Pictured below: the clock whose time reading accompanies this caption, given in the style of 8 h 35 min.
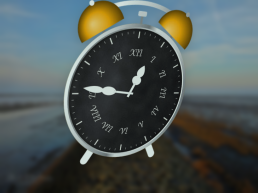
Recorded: 12 h 46 min
